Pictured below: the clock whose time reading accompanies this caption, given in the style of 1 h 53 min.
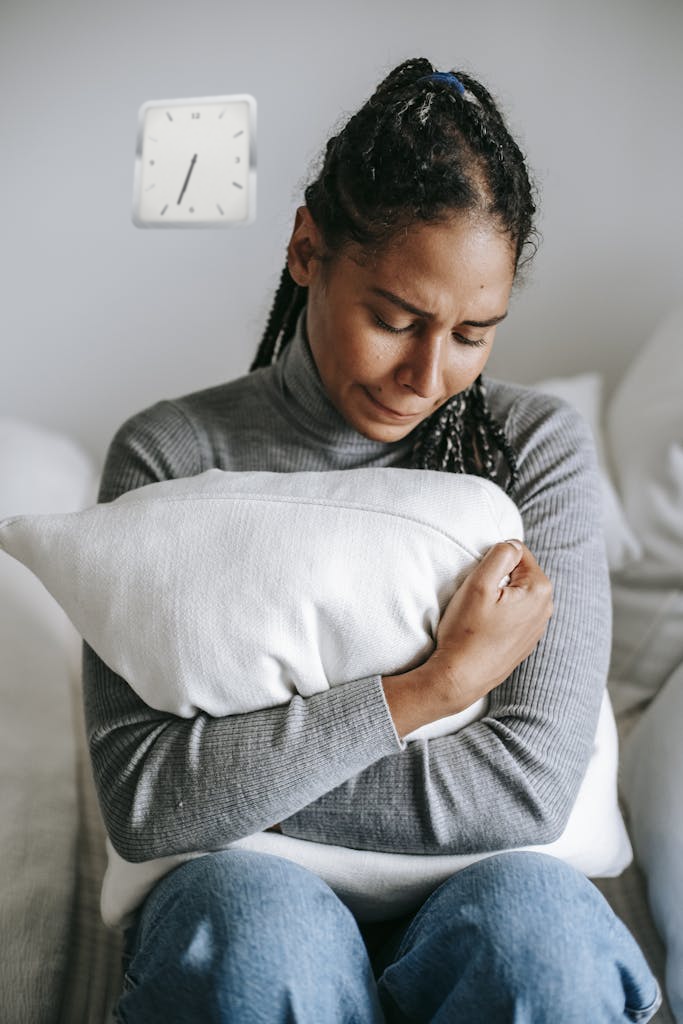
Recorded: 6 h 33 min
